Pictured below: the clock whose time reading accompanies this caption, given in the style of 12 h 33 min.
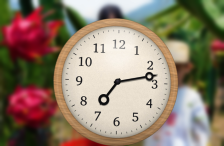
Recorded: 7 h 13 min
